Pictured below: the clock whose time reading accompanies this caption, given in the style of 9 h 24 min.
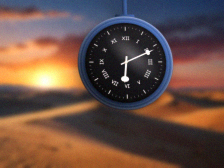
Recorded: 6 h 11 min
